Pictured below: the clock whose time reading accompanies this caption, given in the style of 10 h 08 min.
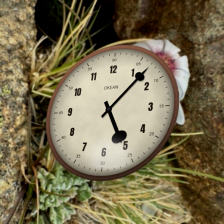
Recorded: 5 h 07 min
